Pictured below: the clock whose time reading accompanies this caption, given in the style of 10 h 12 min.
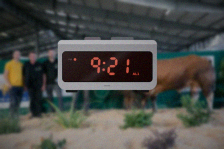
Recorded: 9 h 21 min
